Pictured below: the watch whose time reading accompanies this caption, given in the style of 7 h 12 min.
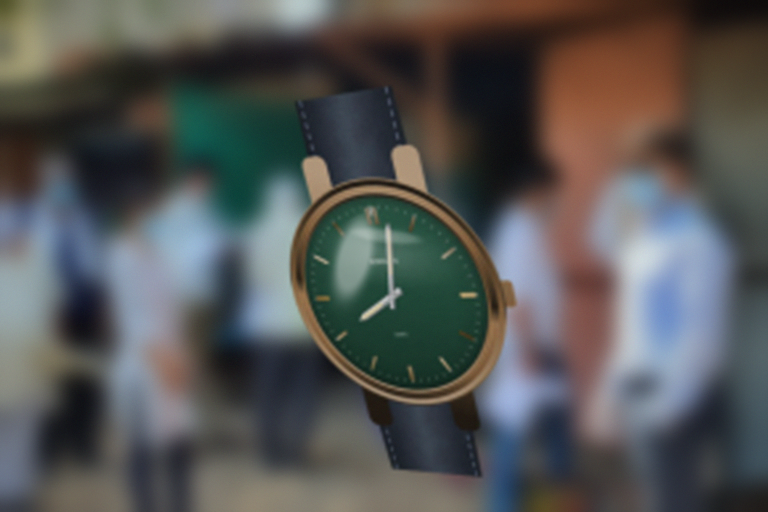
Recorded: 8 h 02 min
